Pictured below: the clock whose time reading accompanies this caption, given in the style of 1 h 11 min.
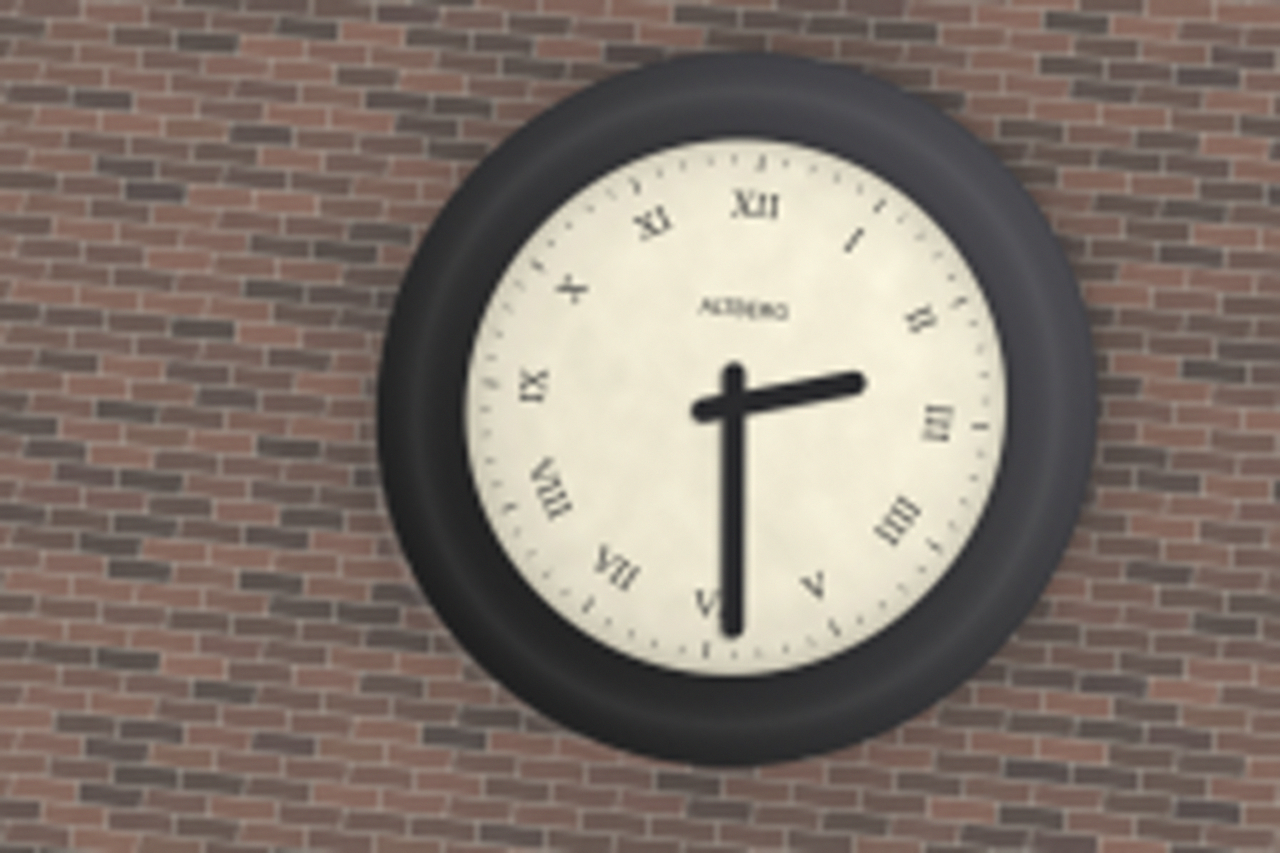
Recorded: 2 h 29 min
